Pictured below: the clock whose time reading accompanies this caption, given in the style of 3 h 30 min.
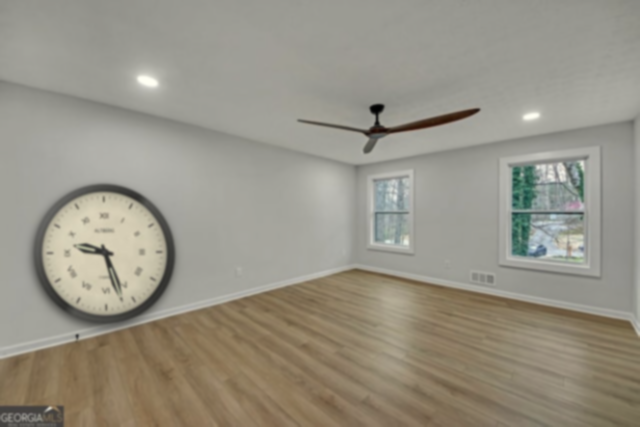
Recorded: 9 h 27 min
